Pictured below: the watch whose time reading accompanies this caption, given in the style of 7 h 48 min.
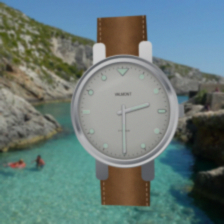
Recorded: 2 h 30 min
